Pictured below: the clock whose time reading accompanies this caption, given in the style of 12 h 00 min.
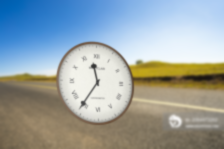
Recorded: 11 h 36 min
